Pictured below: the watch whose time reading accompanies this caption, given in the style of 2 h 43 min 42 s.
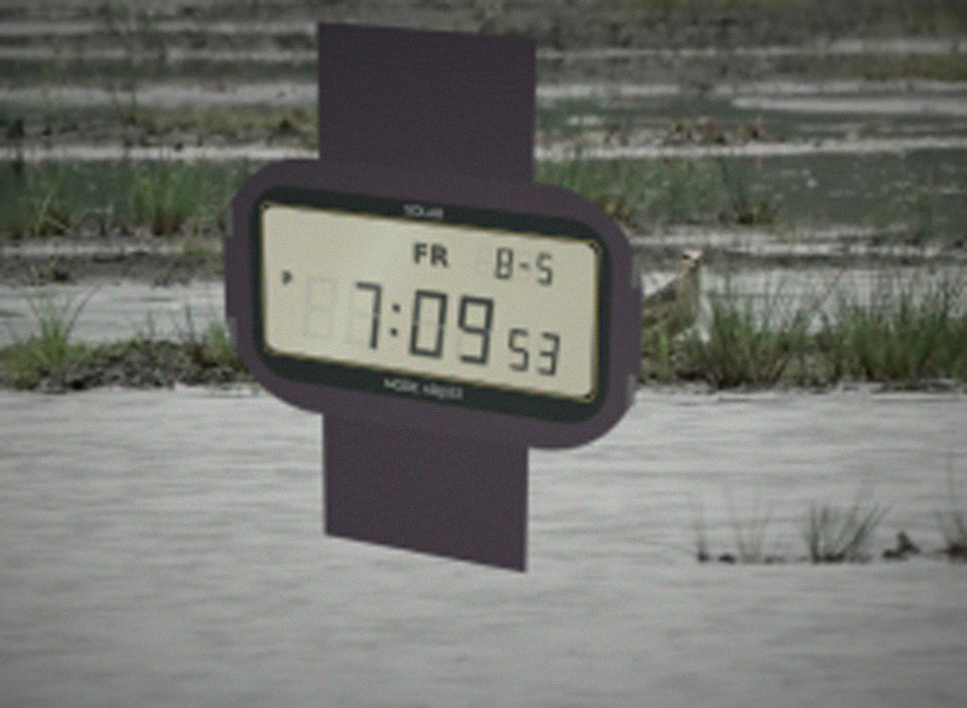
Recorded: 7 h 09 min 53 s
